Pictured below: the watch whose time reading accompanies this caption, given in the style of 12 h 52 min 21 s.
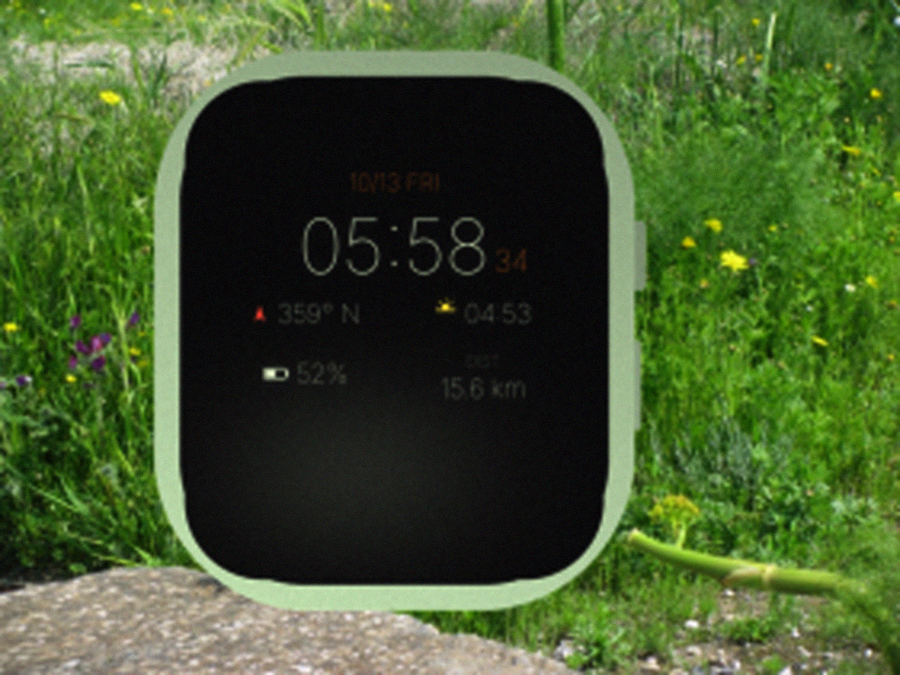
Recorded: 5 h 58 min 34 s
